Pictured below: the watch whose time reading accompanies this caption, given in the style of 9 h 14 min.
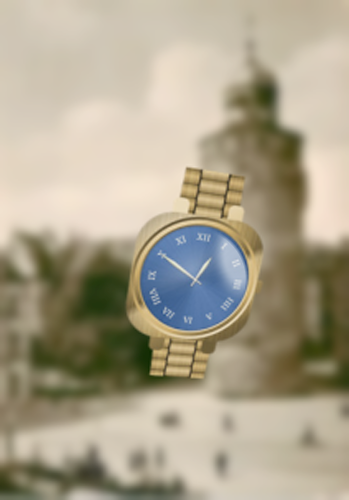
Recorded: 12 h 50 min
